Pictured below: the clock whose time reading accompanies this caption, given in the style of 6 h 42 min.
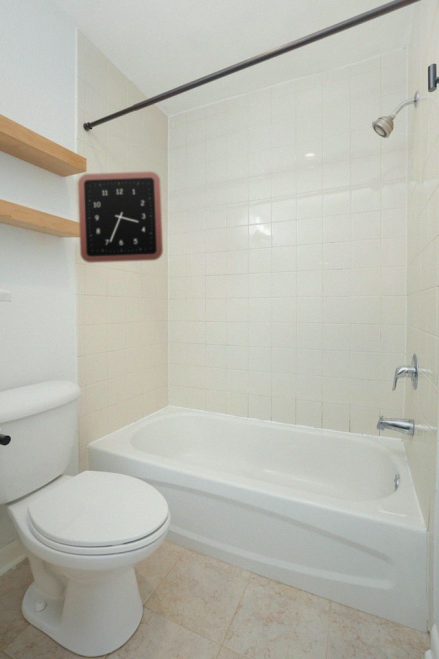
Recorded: 3 h 34 min
